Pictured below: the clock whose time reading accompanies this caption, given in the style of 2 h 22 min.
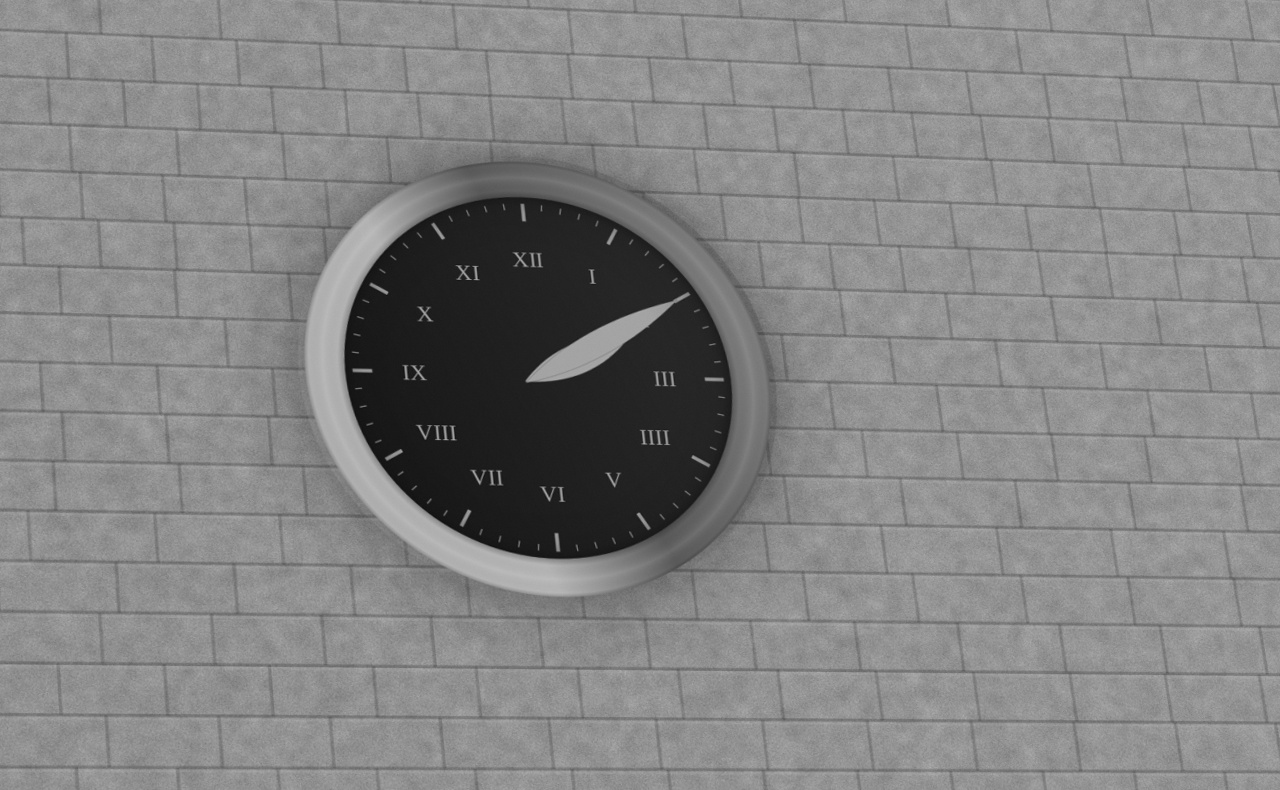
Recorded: 2 h 10 min
